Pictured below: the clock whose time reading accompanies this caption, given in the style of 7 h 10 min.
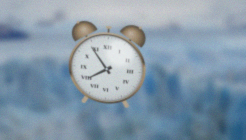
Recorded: 7 h 54 min
